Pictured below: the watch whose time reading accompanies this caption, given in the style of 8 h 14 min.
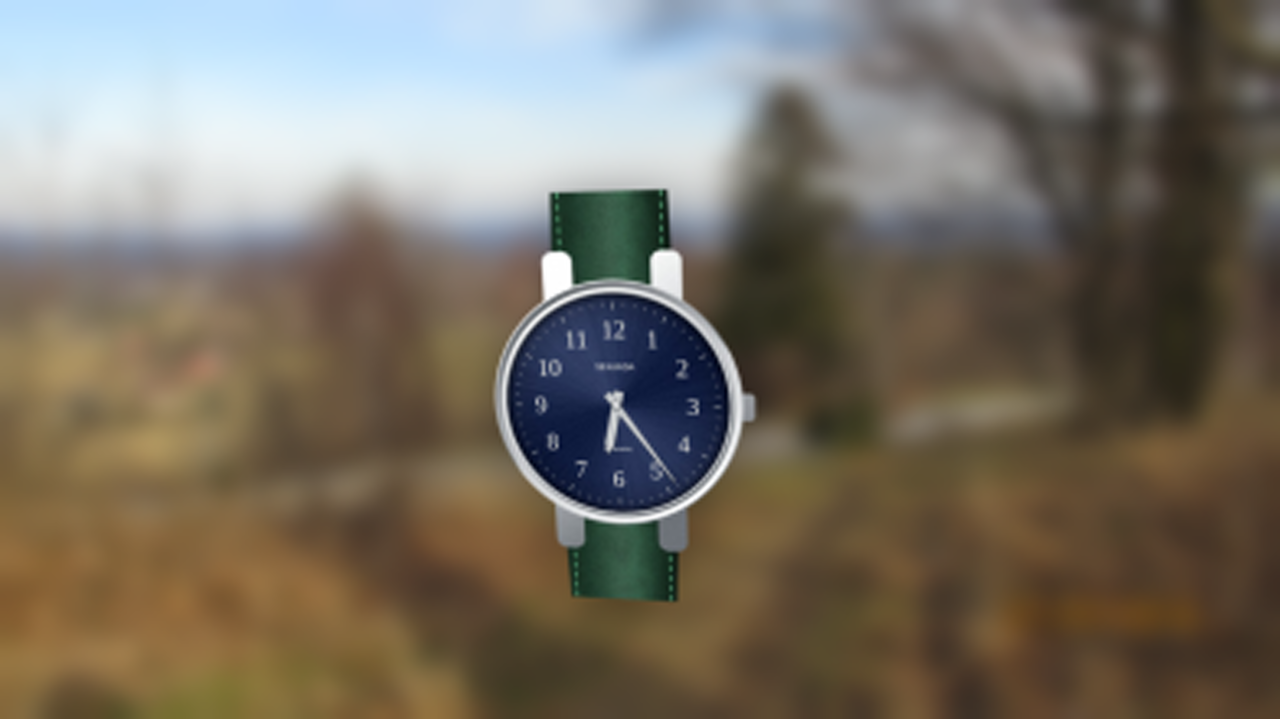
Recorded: 6 h 24 min
